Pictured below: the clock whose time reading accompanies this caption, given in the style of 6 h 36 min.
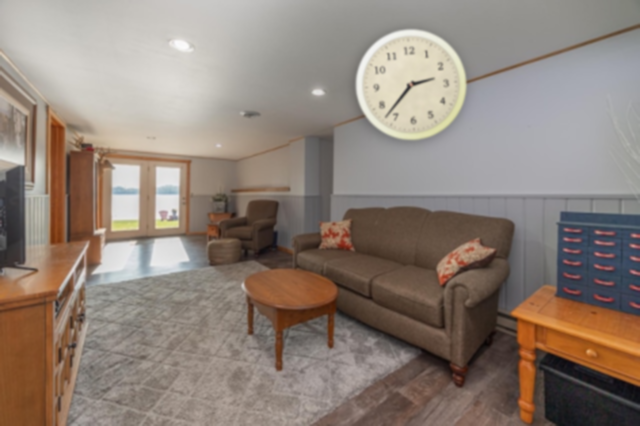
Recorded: 2 h 37 min
